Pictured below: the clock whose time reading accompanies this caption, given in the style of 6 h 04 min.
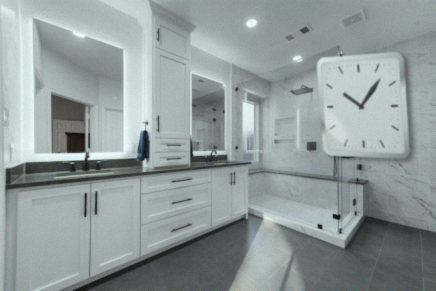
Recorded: 10 h 07 min
